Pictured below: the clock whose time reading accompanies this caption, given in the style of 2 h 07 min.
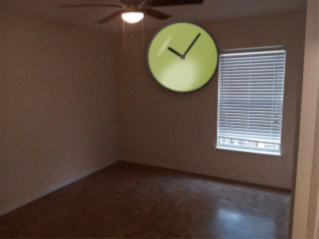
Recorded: 10 h 06 min
